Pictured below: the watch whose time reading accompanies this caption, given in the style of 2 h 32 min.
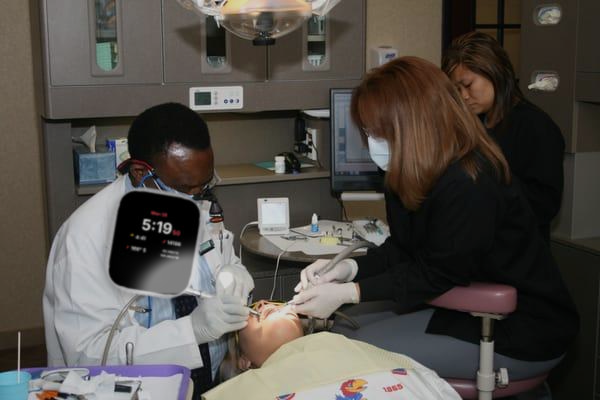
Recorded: 5 h 19 min
